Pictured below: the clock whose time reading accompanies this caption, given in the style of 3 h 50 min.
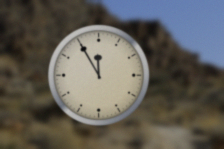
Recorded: 11 h 55 min
